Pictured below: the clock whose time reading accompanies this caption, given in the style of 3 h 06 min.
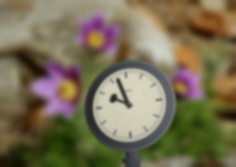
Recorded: 9 h 57 min
